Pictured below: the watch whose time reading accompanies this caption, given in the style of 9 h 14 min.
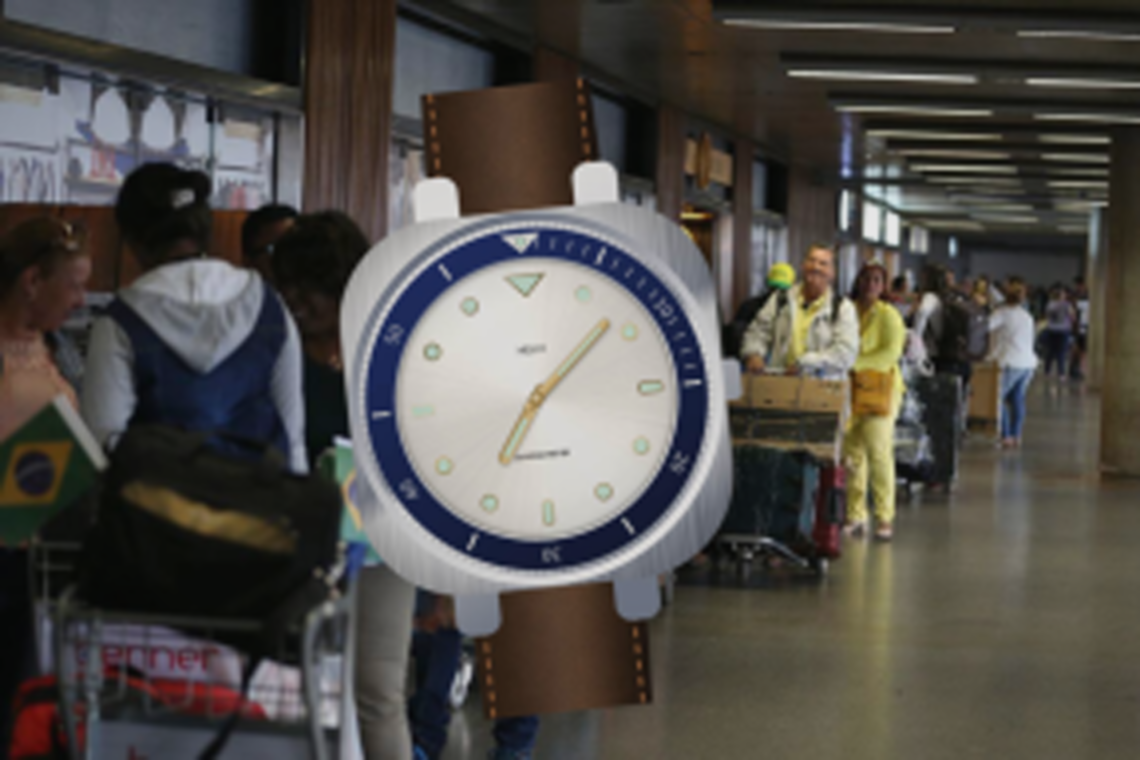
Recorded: 7 h 08 min
